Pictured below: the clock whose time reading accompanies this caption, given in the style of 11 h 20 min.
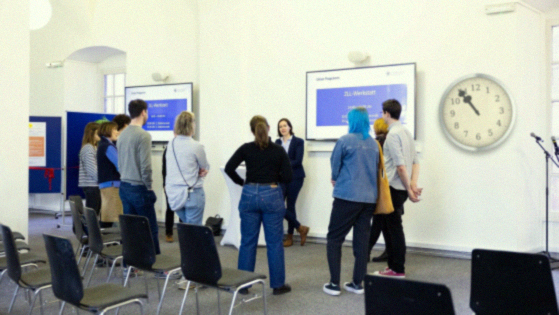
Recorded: 10 h 54 min
